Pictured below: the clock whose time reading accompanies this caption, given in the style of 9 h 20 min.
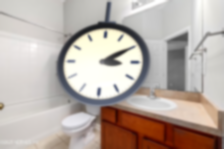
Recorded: 3 h 10 min
